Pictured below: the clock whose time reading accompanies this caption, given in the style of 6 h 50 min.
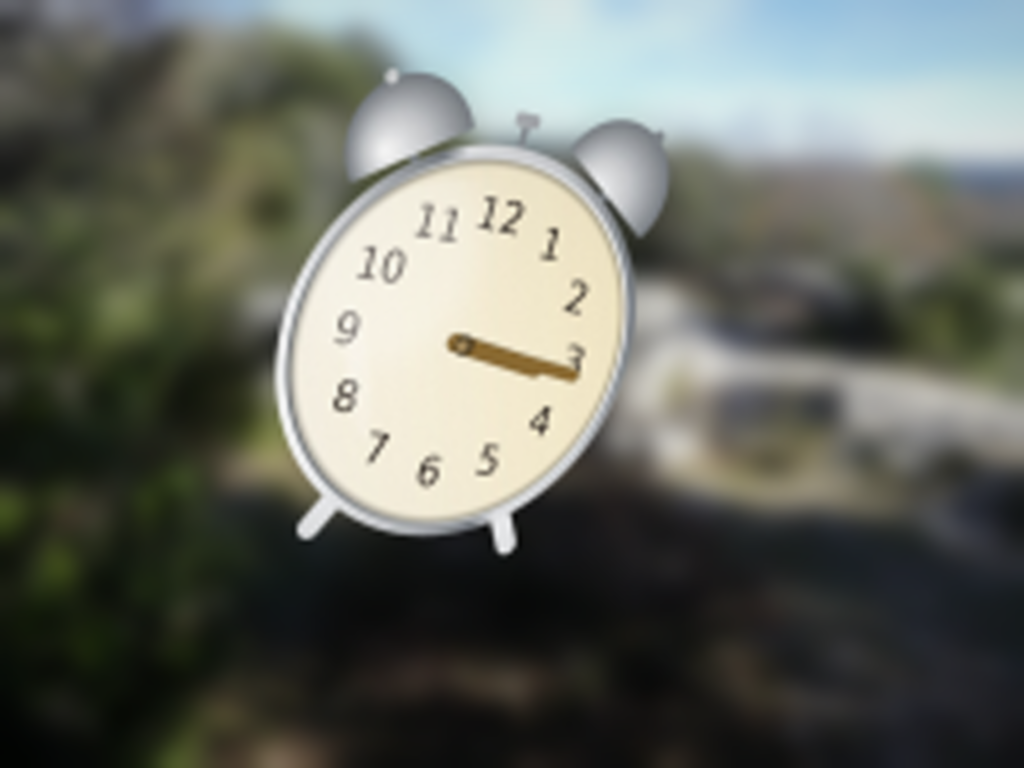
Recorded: 3 h 16 min
